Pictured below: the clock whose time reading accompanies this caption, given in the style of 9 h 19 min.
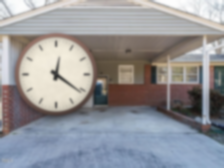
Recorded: 12 h 21 min
